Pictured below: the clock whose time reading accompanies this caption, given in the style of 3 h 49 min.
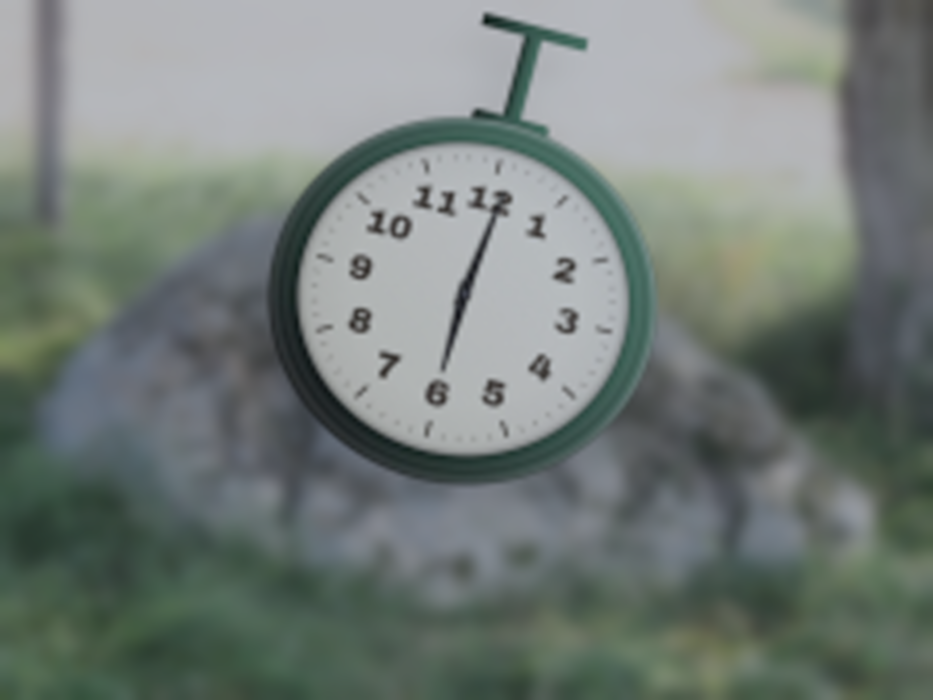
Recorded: 6 h 01 min
